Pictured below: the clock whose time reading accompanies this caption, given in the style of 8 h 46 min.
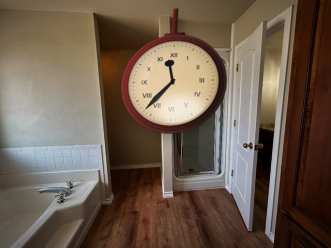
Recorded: 11 h 37 min
